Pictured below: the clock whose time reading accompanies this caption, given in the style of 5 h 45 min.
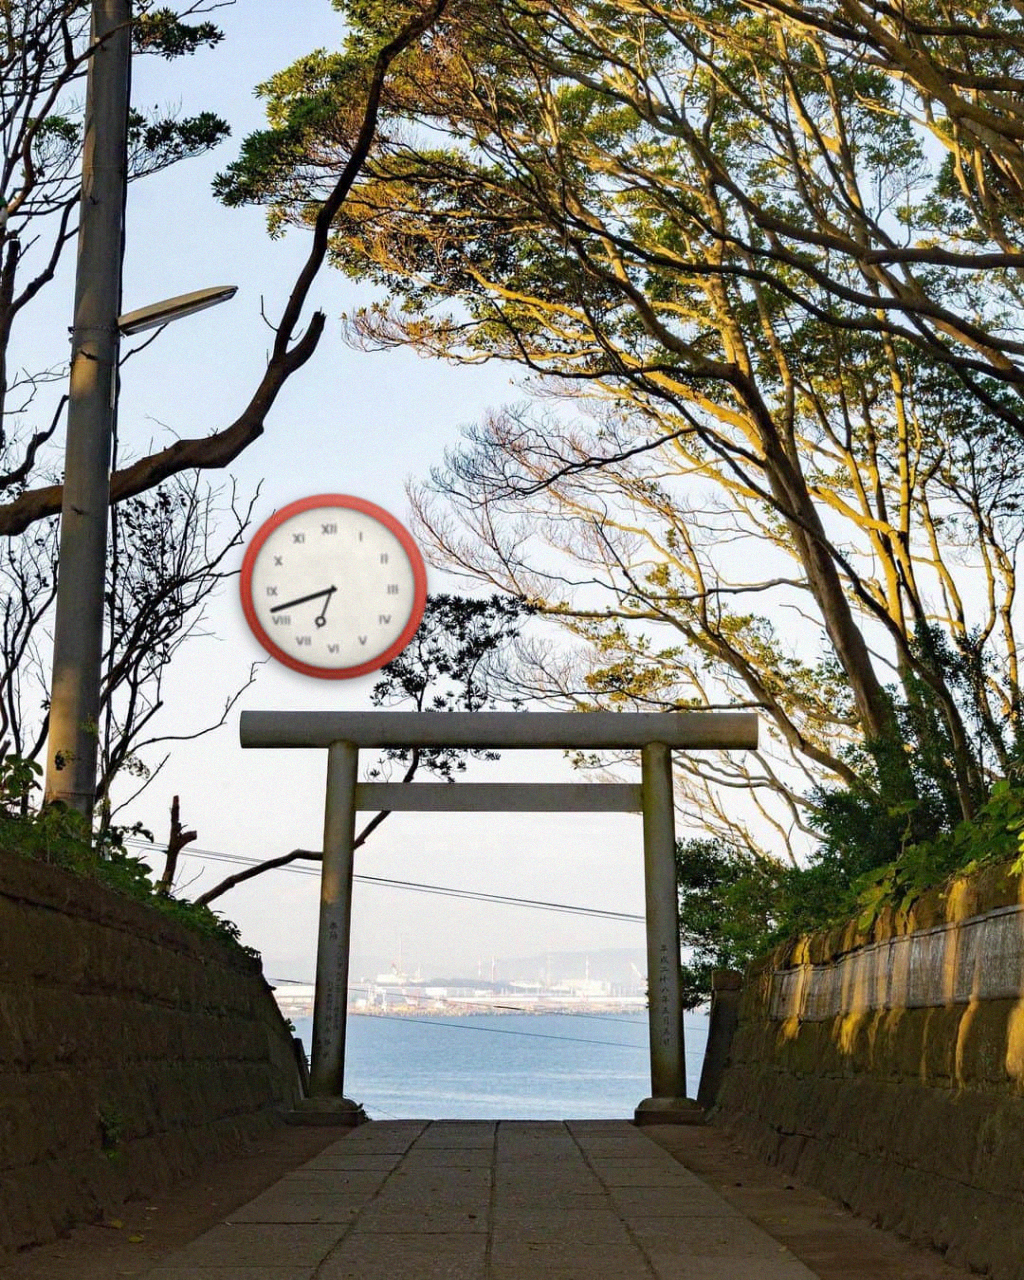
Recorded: 6 h 42 min
